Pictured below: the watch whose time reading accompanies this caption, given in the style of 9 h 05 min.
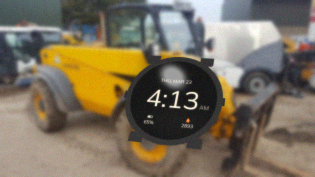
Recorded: 4 h 13 min
